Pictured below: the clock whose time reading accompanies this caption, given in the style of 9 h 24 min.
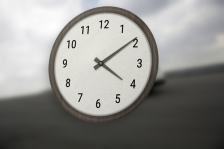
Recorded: 4 h 09 min
